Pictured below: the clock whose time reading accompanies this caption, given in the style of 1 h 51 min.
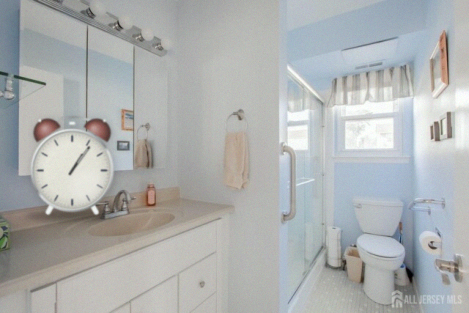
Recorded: 1 h 06 min
